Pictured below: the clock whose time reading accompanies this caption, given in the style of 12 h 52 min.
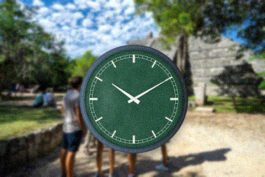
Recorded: 10 h 10 min
